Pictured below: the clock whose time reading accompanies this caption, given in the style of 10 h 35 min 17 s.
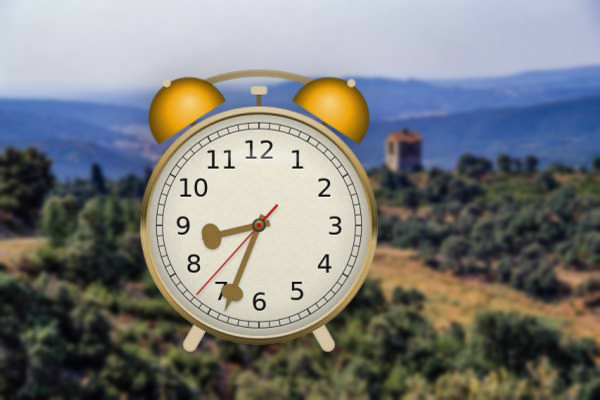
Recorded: 8 h 33 min 37 s
